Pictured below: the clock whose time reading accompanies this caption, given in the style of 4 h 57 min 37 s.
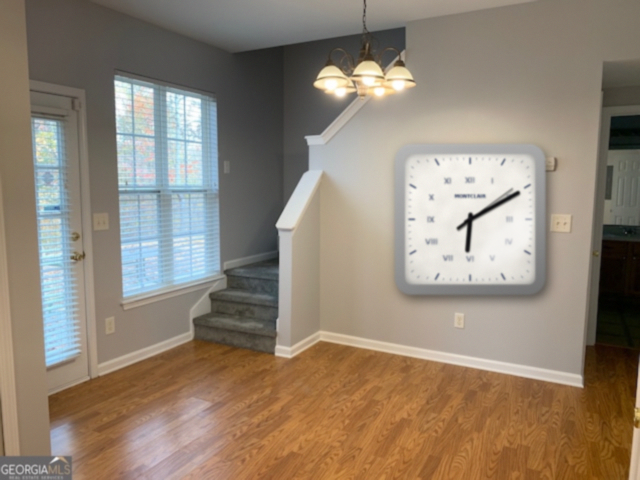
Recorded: 6 h 10 min 09 s
